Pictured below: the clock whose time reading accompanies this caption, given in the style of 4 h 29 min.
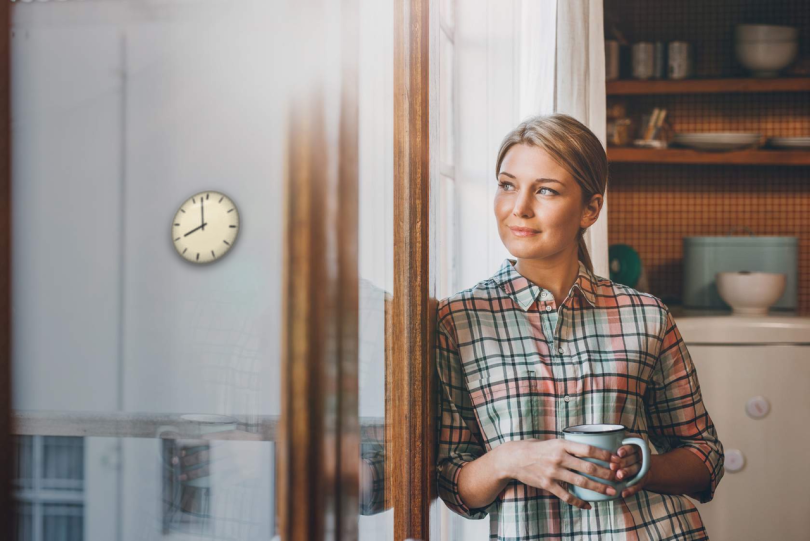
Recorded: 7 h 58 min
